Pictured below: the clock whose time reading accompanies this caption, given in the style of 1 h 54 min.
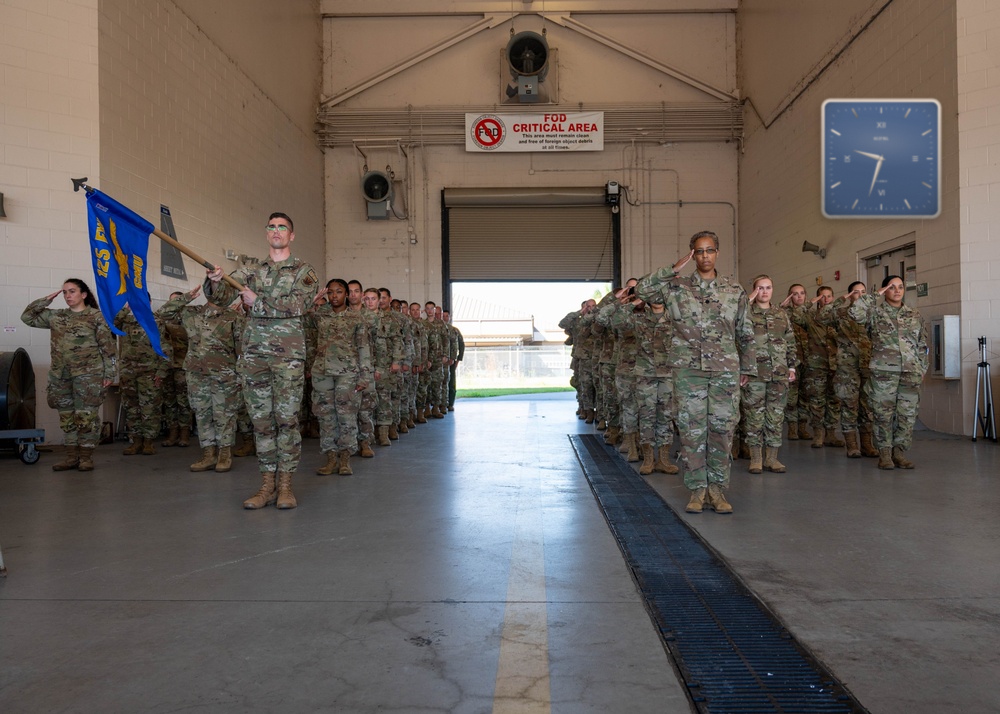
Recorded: 9 h 33 min
